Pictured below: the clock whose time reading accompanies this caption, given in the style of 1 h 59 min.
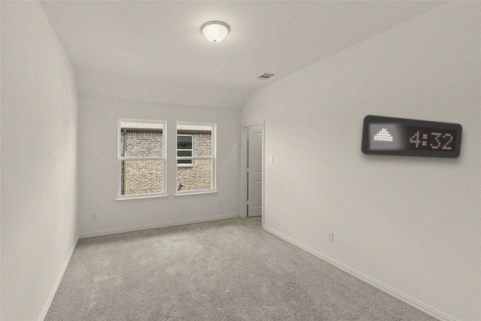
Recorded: 4 h 32 min
